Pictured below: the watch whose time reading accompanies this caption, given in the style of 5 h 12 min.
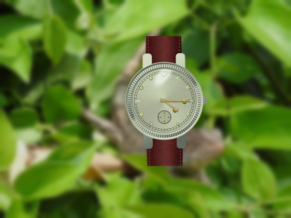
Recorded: 4 h 15 min
